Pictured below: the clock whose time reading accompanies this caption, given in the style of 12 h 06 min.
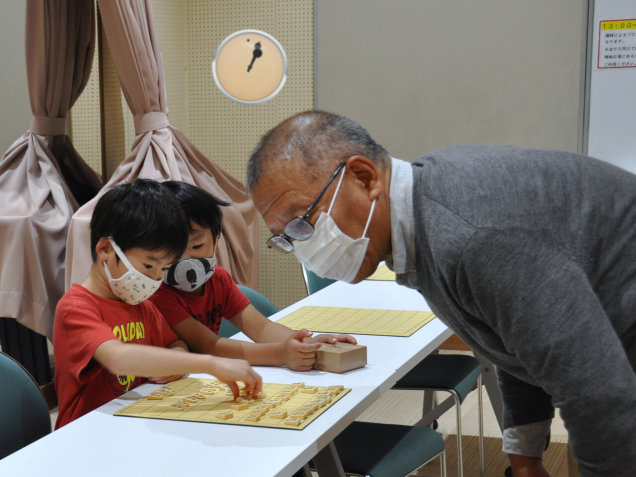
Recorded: 1 h 04 min
